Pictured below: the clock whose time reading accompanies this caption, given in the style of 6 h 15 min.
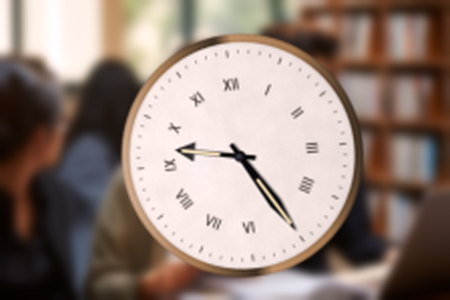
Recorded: 9 h 25 min
